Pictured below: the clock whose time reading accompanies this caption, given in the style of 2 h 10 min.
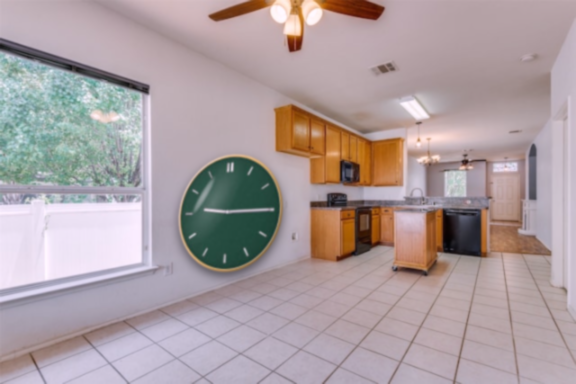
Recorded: 9 h 15 min
